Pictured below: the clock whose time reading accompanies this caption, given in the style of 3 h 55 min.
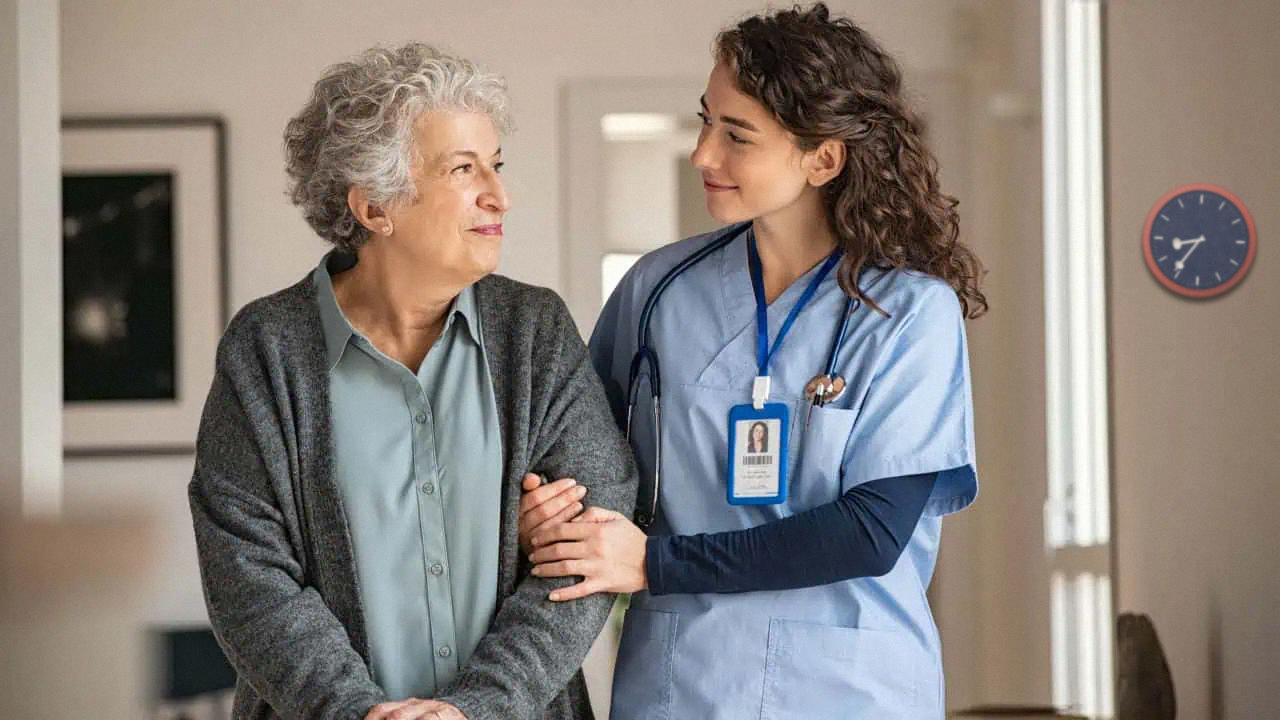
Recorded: 8 h 36 min
